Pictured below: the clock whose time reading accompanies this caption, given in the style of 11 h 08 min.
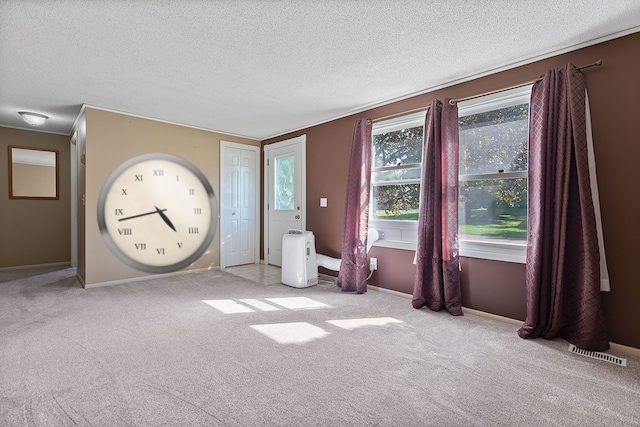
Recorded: 4 h 43 min
